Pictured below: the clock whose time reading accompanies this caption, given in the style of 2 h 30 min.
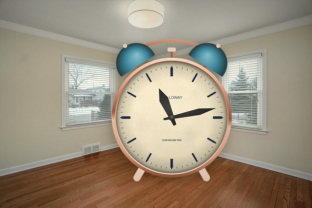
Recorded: 11 h 13 min
